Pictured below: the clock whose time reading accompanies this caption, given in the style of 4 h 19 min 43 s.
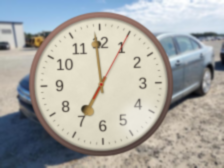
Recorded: 6 h 59 min 05 s
